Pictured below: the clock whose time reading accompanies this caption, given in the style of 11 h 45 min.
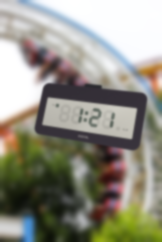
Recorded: 1 h 21 min
